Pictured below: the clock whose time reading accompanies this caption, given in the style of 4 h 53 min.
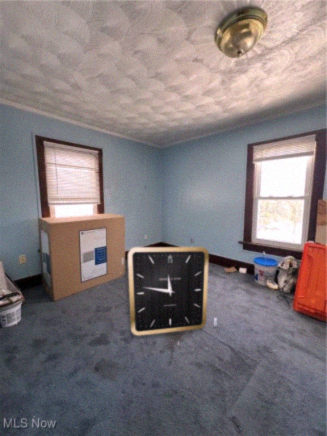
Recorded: 11 h 47 min
